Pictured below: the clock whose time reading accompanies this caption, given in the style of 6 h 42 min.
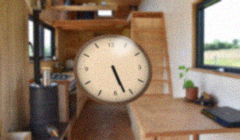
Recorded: 5 h 27 min
